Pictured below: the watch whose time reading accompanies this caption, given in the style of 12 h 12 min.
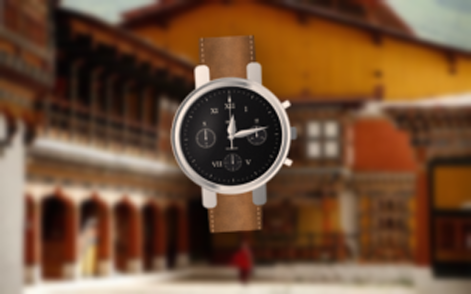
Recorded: 12 h 13 min
